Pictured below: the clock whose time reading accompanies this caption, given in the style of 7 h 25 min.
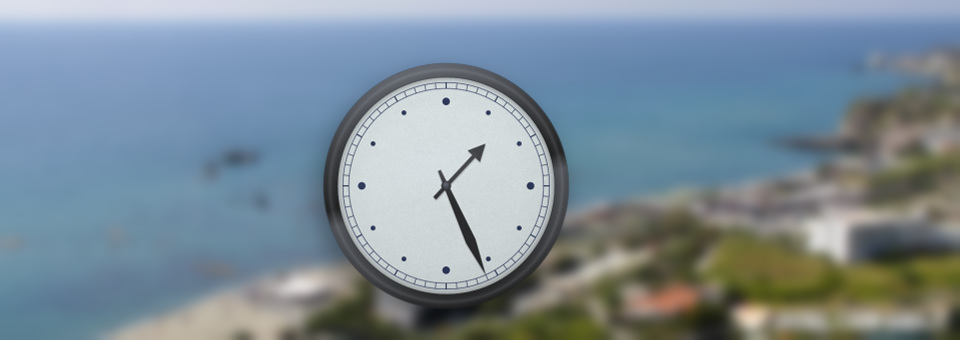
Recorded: 1 h 26 min
